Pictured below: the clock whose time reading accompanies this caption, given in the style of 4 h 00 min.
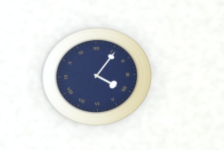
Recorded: 4 h 06 min
